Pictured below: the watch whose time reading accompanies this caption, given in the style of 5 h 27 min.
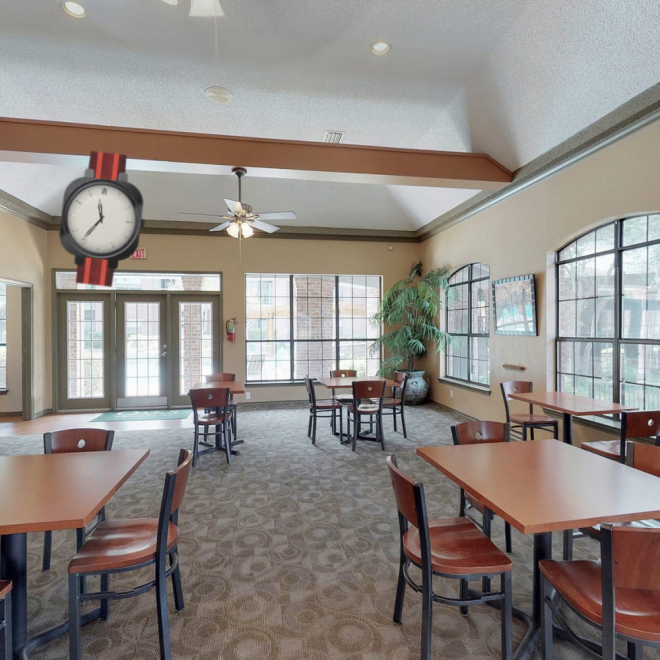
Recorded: 11 h 36 min
